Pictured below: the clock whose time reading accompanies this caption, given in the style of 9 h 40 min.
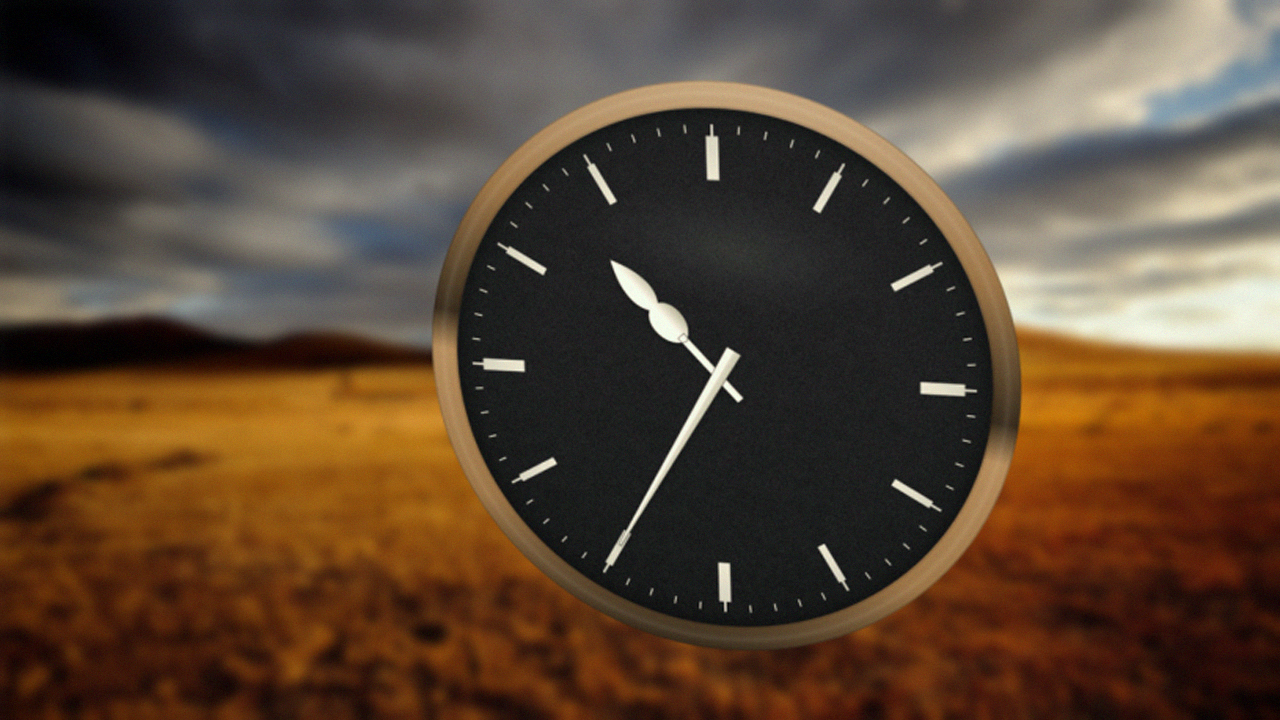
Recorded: 10 h 35 min
